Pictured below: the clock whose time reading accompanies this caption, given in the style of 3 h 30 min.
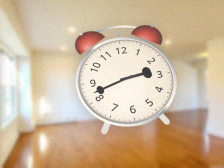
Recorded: 2 h 42 min
